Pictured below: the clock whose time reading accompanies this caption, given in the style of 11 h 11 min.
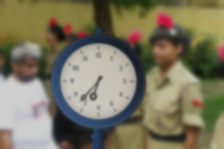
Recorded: 6 h 37 min
